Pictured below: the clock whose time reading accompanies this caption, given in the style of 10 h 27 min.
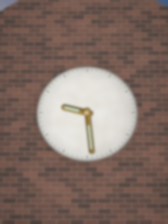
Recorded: 9 h 29 min
